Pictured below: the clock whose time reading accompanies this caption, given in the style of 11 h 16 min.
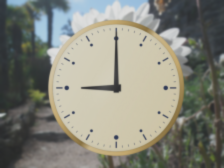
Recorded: 9 h 00 min
